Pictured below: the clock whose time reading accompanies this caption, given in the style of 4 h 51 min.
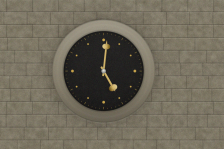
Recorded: 5 h 01 min
